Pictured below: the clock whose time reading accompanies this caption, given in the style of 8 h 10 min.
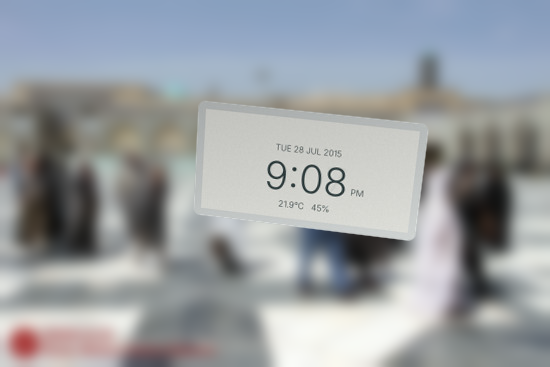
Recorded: 9 h 08 min
